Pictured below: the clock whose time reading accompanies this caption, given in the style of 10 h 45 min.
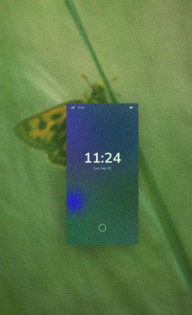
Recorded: 11 h 24 min
